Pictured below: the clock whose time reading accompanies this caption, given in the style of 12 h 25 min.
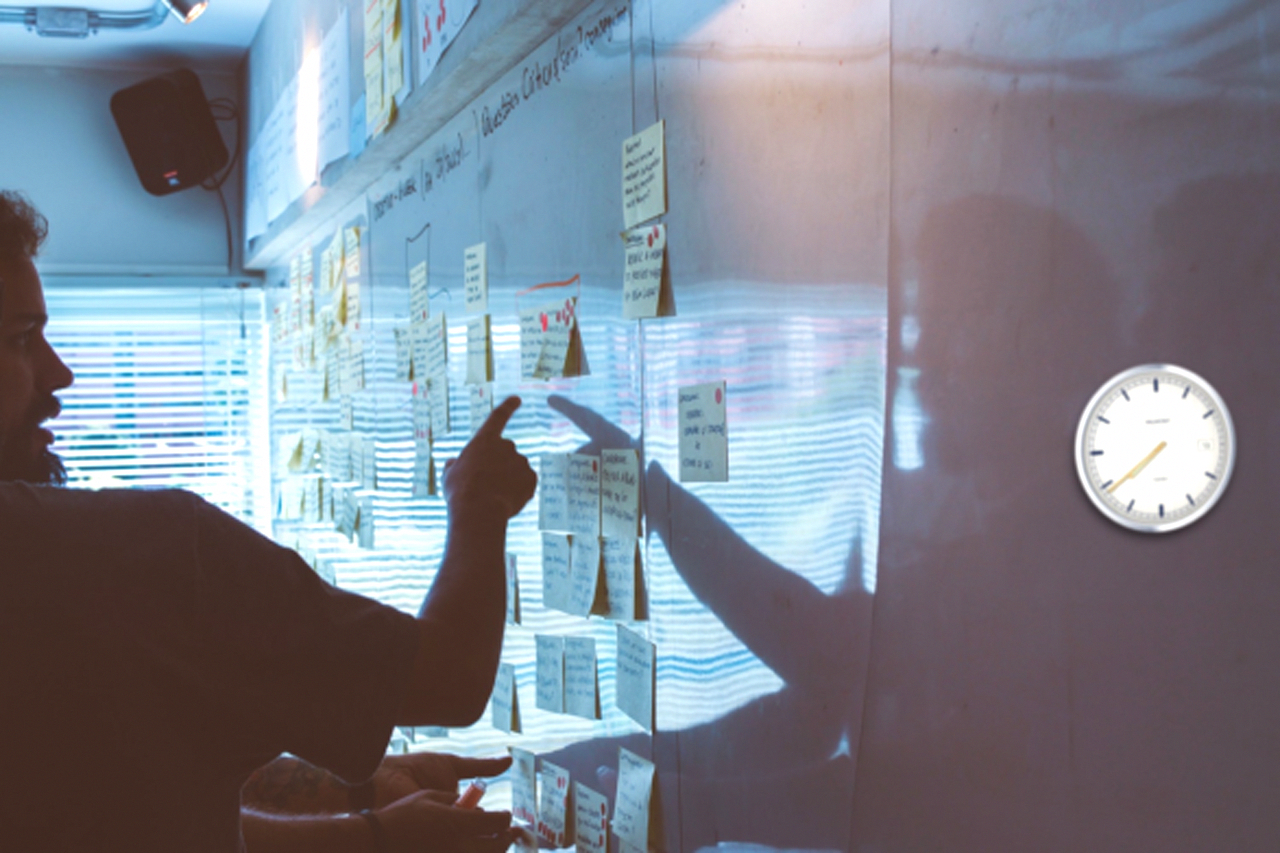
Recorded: 7 h 39 min
